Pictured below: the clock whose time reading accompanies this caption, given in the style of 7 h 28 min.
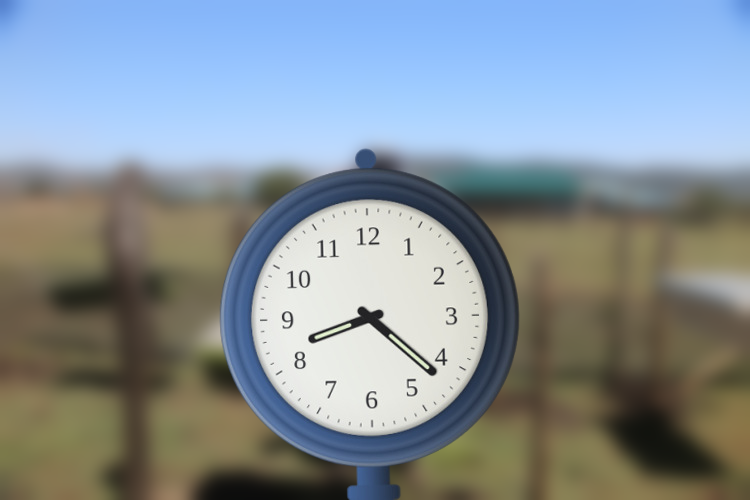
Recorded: 8 h 22 min
